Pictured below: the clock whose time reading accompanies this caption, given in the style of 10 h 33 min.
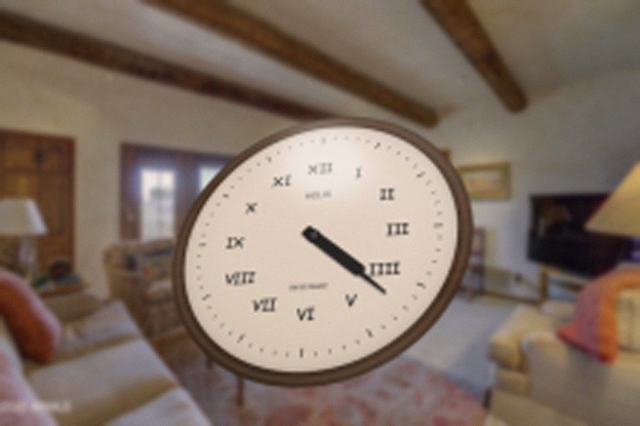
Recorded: 4 h 22 min
